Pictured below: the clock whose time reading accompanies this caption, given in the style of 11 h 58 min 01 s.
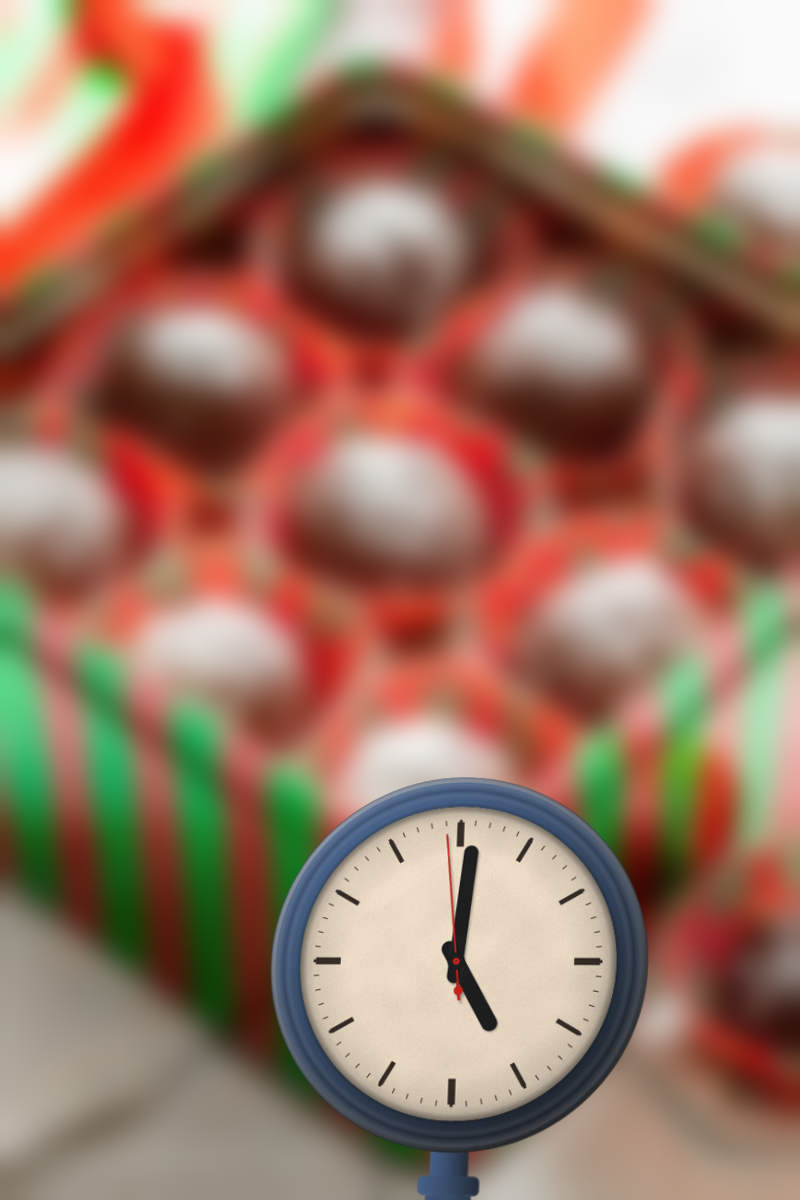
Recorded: 5 h 00 min 59 s
